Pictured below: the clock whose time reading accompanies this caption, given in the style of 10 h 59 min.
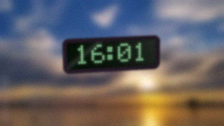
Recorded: 16 h 01 min
